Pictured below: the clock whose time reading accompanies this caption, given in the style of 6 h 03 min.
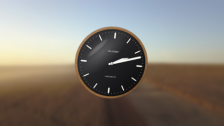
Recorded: 2 h 12 min
